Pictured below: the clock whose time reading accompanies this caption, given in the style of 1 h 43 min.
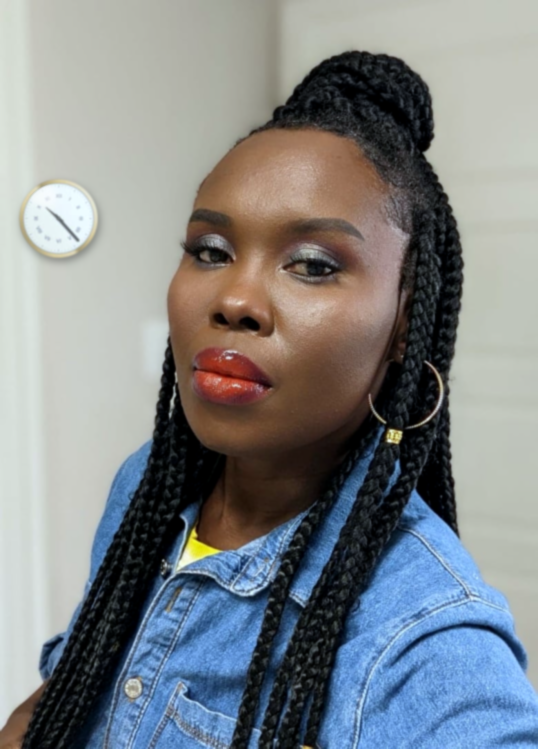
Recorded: 10 h 23 min
